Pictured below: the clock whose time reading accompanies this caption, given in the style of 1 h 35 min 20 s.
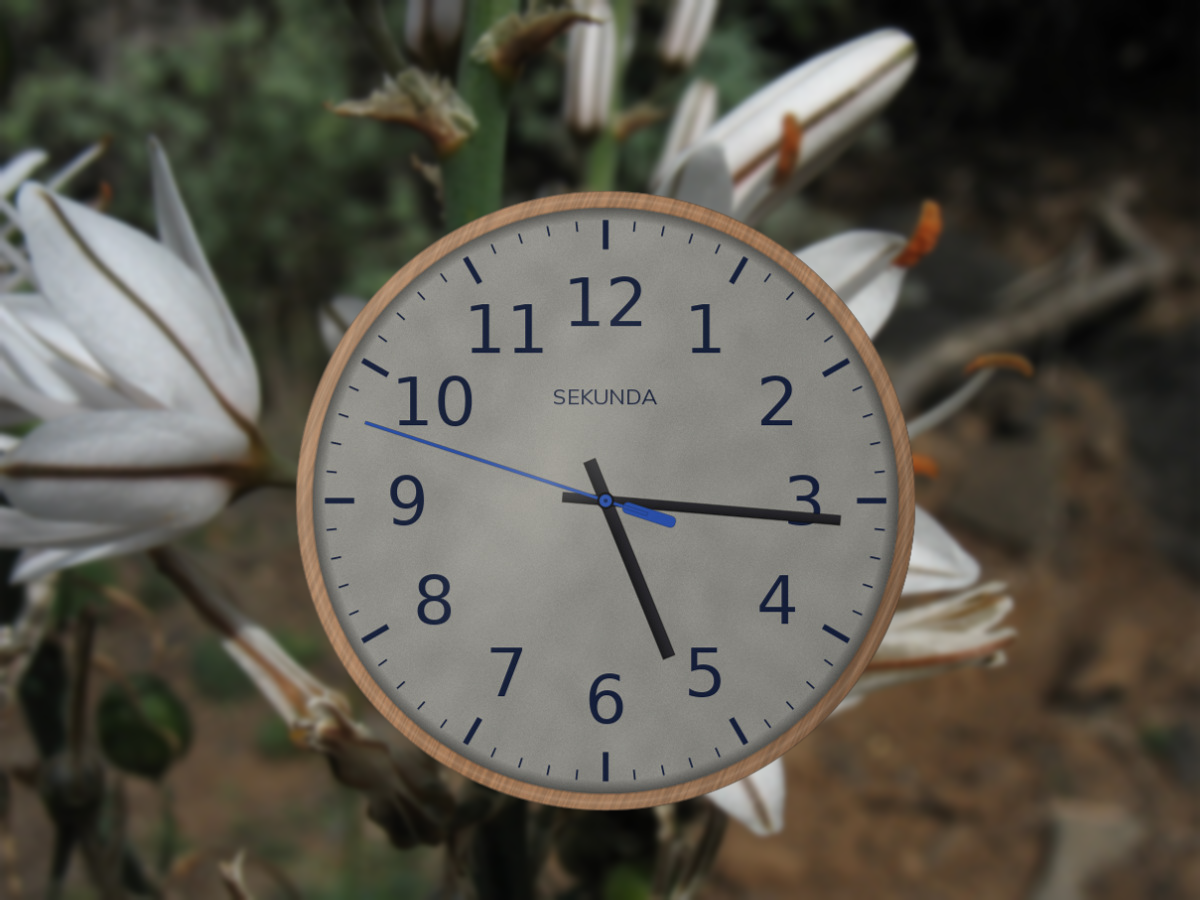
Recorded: 5 h 15 min 48 s
